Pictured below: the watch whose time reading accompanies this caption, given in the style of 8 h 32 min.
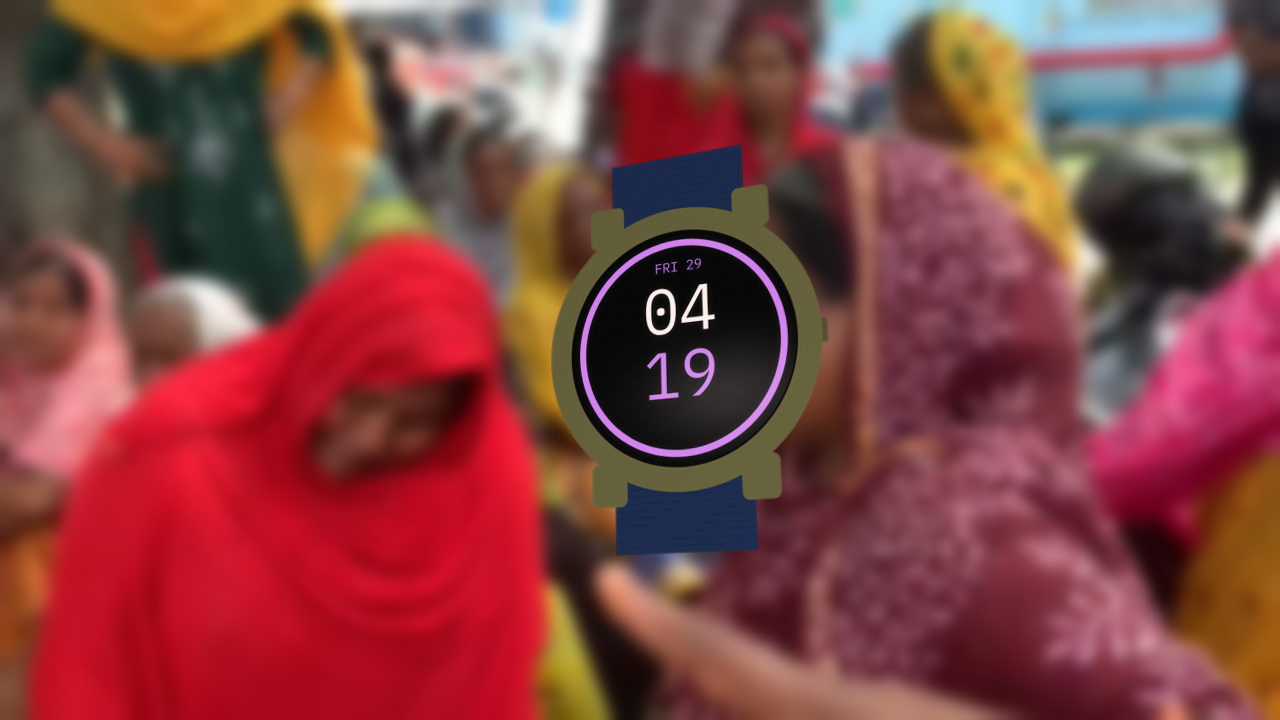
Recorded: 4 h 19 min
